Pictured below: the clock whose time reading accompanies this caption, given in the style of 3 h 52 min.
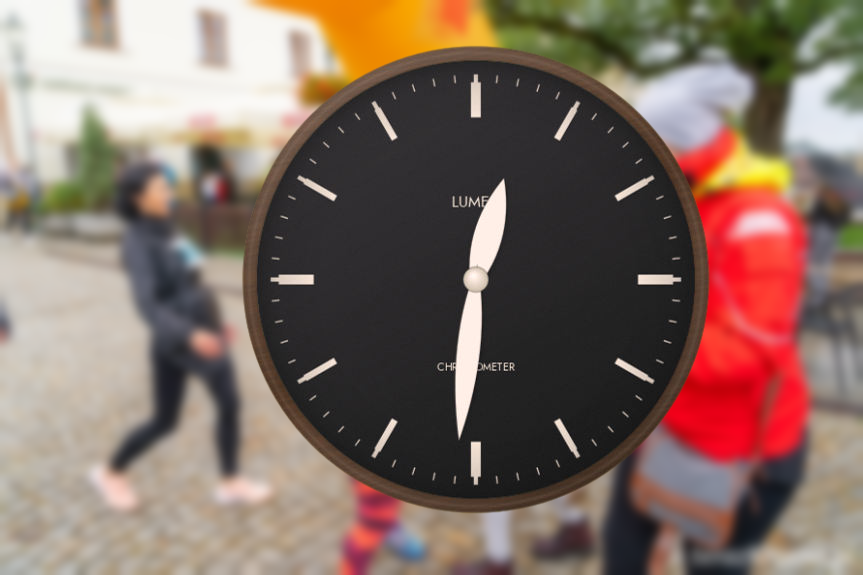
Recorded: 12 h 31 min
